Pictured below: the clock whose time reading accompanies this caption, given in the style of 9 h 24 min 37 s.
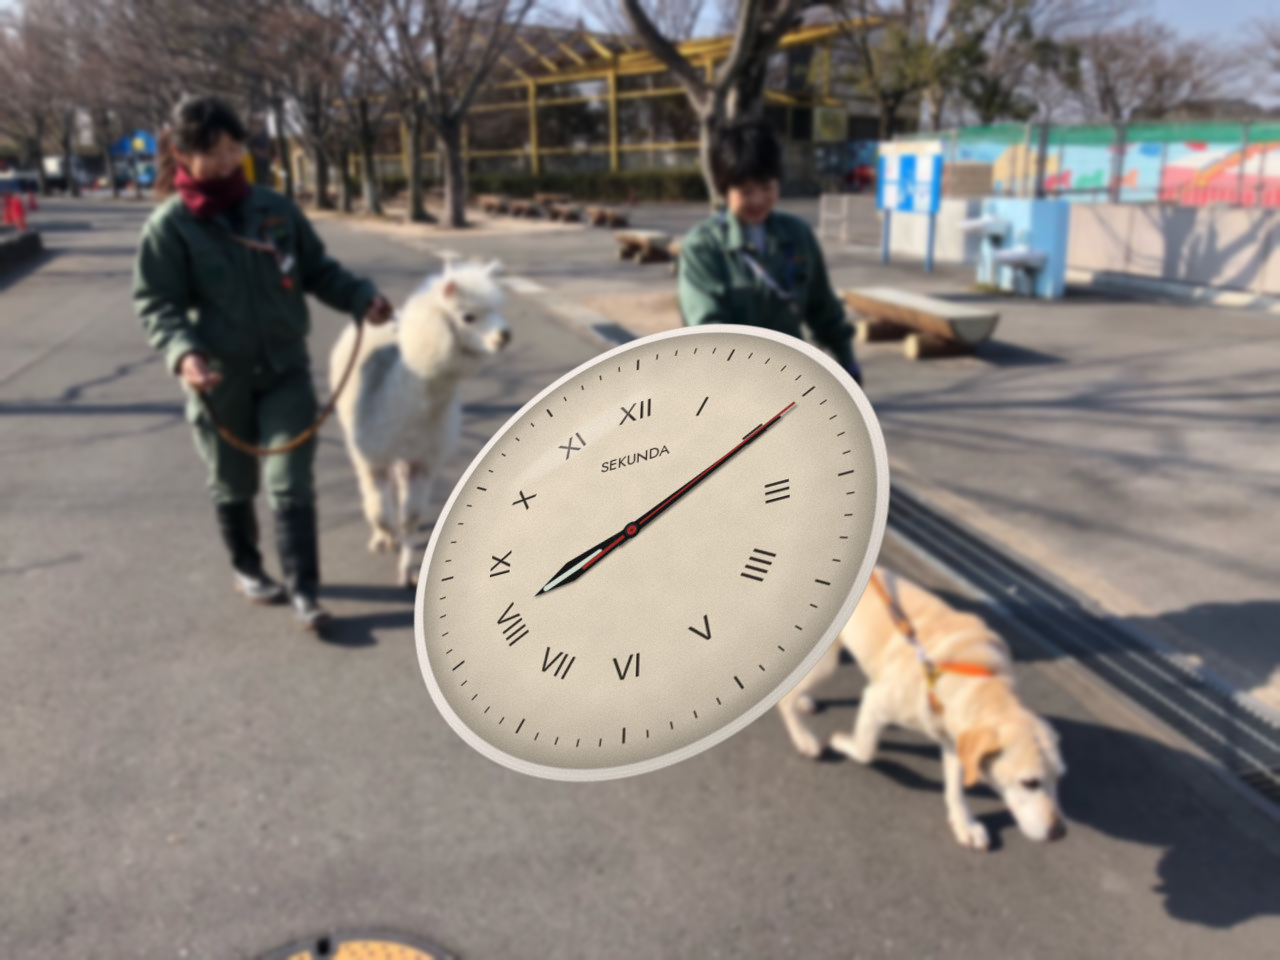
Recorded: 8 h 10 min 10 s
